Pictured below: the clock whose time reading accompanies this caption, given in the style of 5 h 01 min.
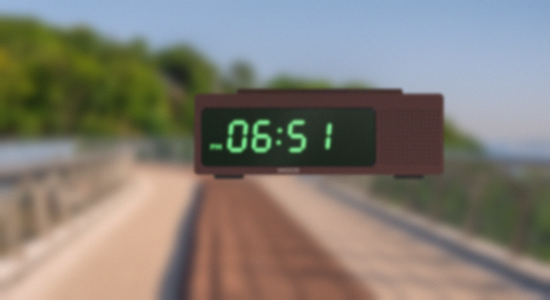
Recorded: 6 h 51 min
